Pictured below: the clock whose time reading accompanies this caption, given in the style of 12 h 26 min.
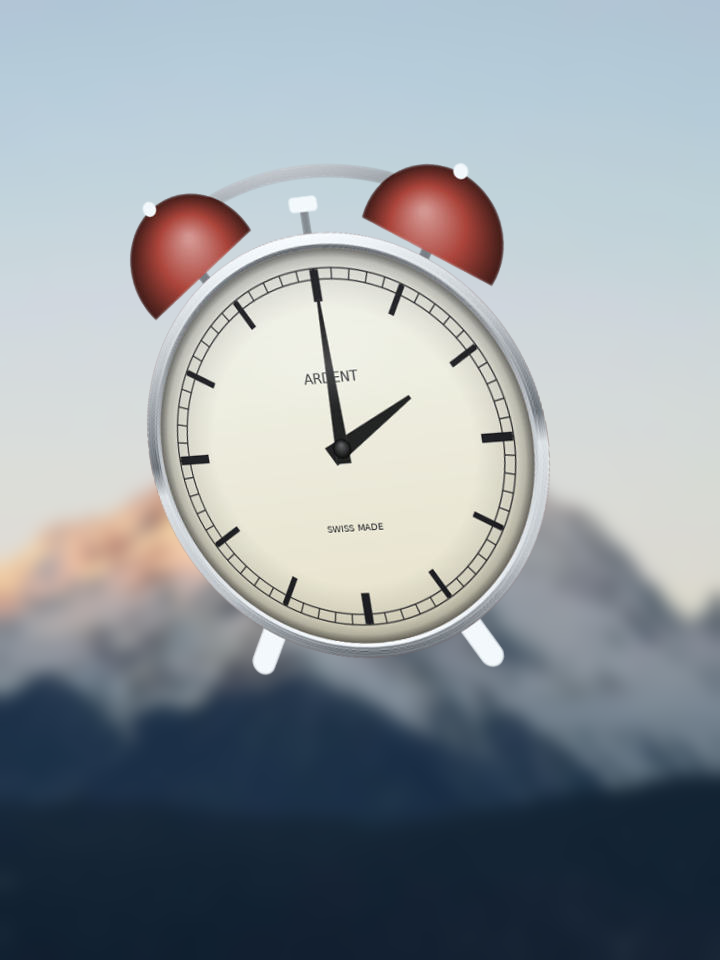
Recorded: 2 h 00 min
